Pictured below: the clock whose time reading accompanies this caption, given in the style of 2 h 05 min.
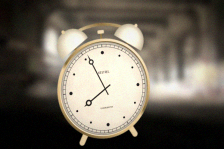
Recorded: 7 h 56 min
